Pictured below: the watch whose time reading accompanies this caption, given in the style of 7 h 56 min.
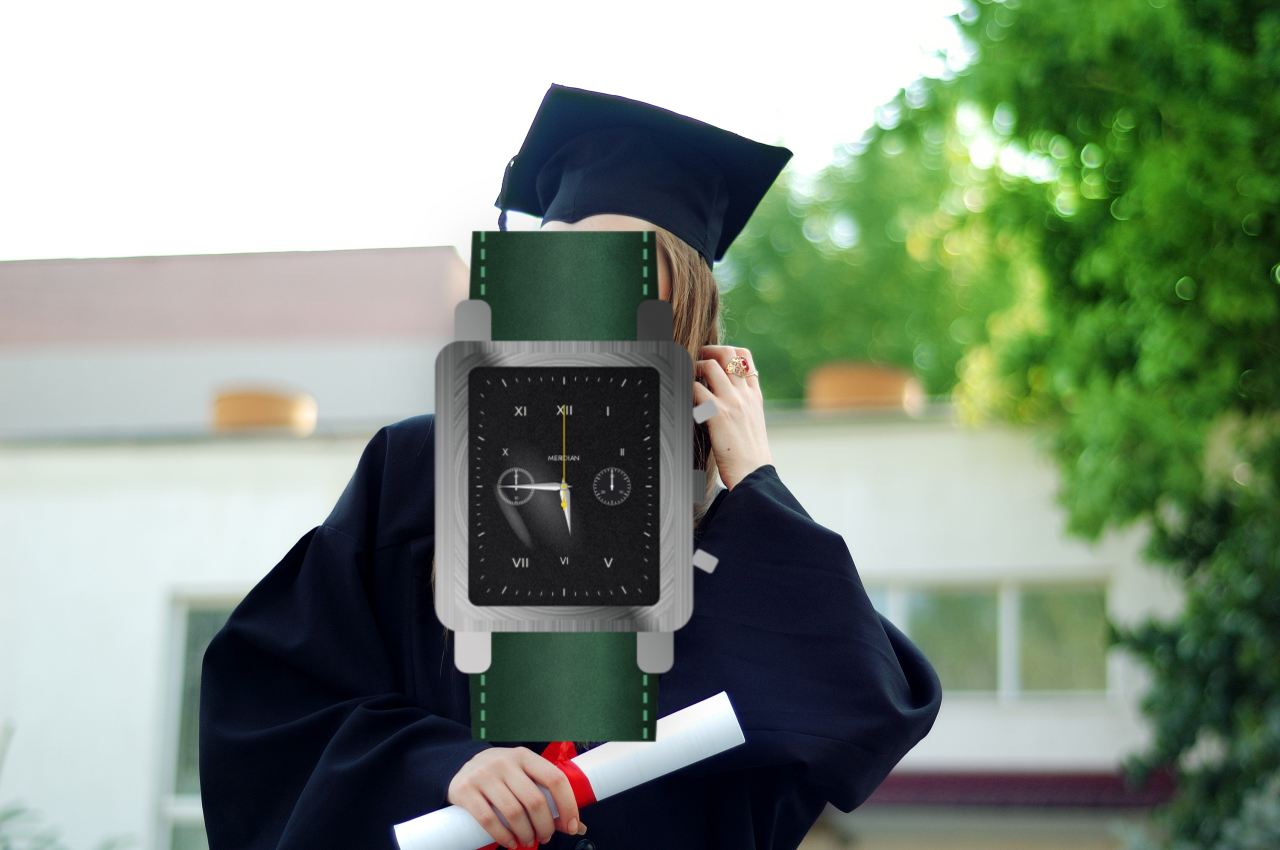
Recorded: 5 h 45 min
